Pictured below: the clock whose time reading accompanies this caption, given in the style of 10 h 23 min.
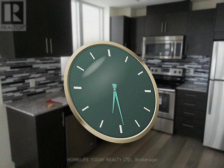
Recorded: 6 h 29 min
